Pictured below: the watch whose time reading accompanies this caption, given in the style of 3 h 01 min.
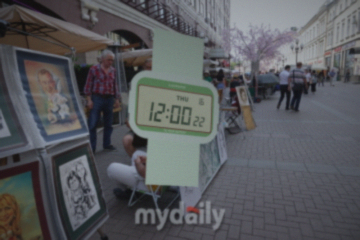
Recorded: 12 h 00 min
